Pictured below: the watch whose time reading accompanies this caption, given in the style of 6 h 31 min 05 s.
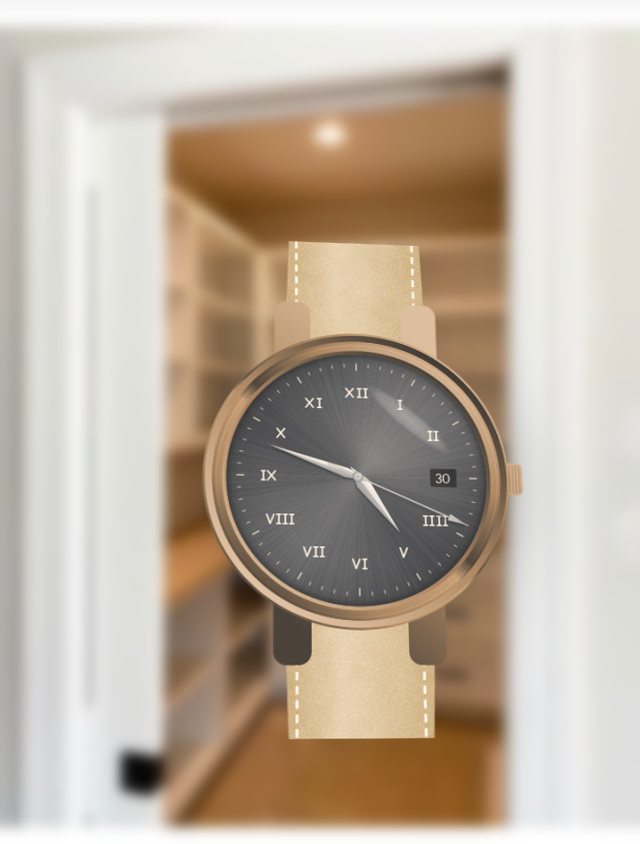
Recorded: 4 h 48 min 19 s
